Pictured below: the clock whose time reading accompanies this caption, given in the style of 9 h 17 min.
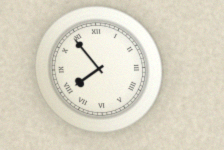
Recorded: 7 h 54 min
